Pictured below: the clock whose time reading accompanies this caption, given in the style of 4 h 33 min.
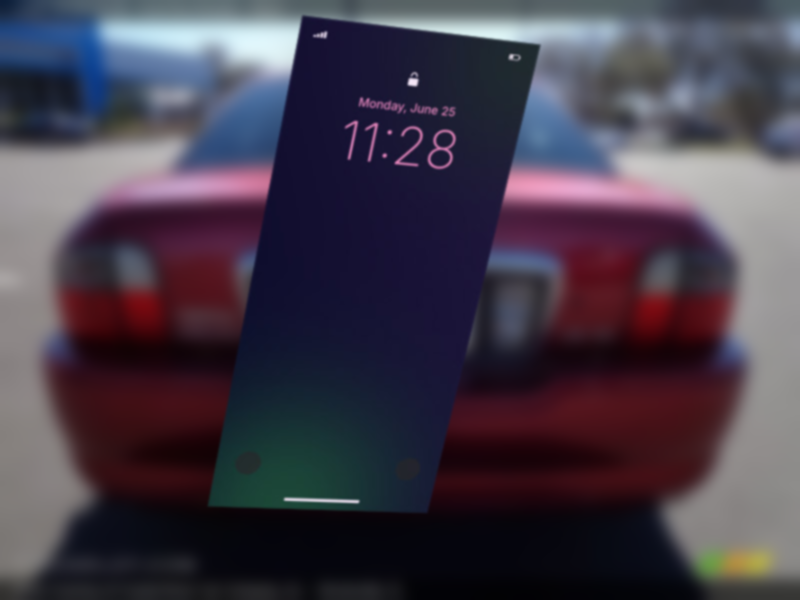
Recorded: 11 h 28 min
